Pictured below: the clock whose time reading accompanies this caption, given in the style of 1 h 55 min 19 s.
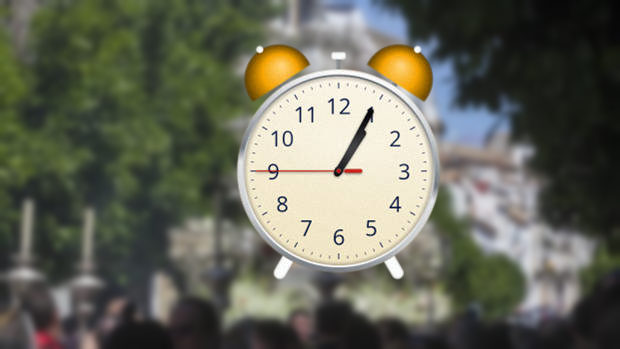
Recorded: 1 h 04 min 45 s
